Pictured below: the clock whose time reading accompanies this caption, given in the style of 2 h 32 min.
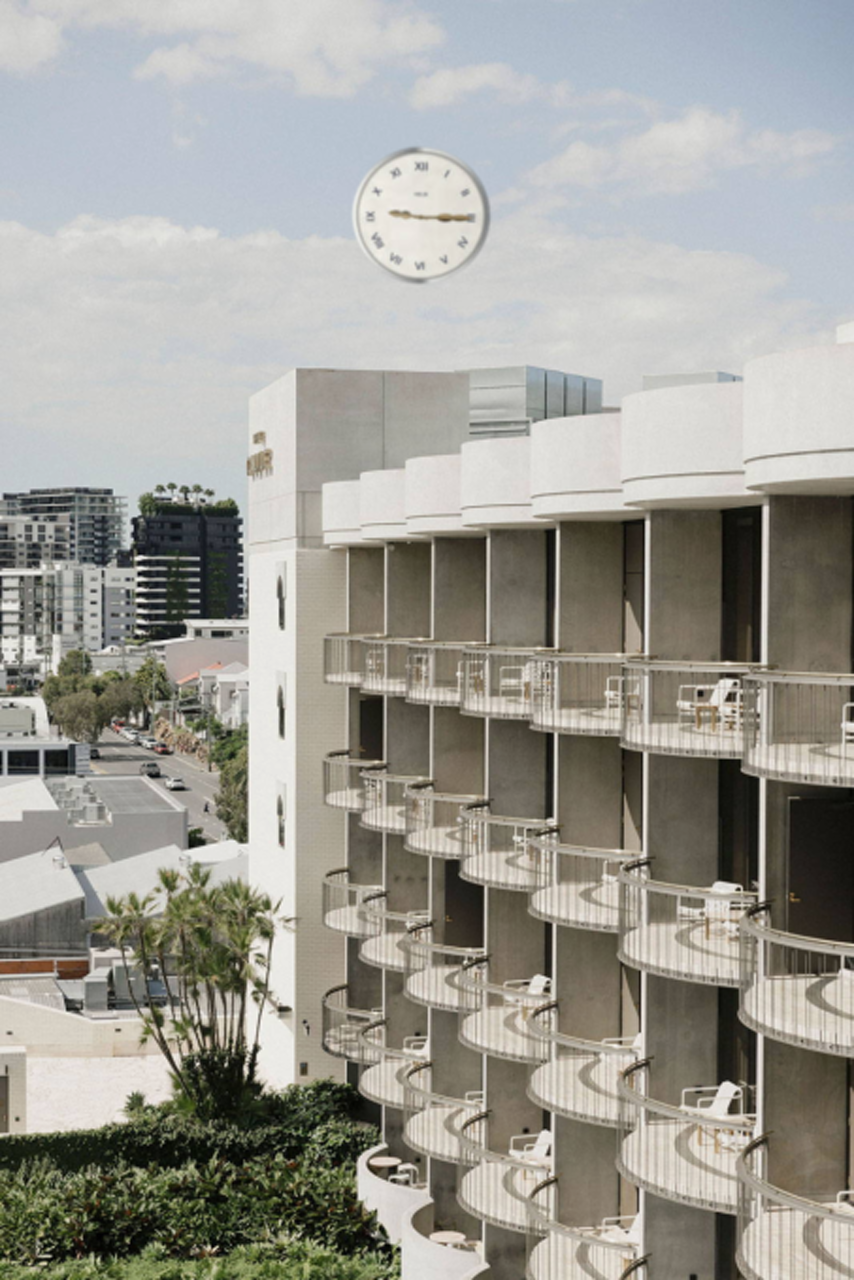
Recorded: 9 h 15 min
